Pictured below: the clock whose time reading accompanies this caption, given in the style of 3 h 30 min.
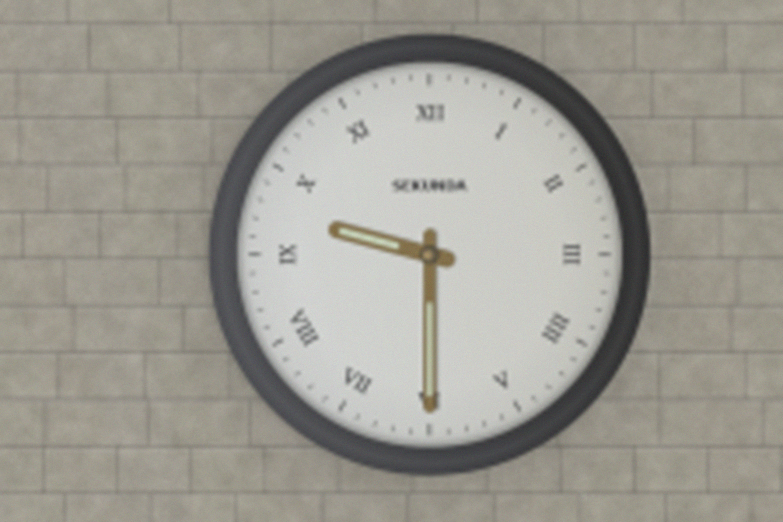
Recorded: 9 h 30 min
